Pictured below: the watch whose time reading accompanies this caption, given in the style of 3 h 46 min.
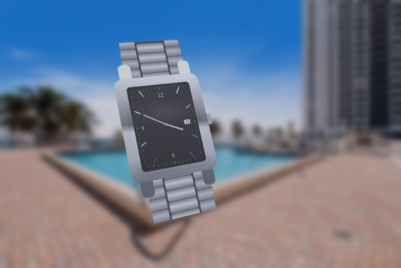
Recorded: 3 h 50 min
